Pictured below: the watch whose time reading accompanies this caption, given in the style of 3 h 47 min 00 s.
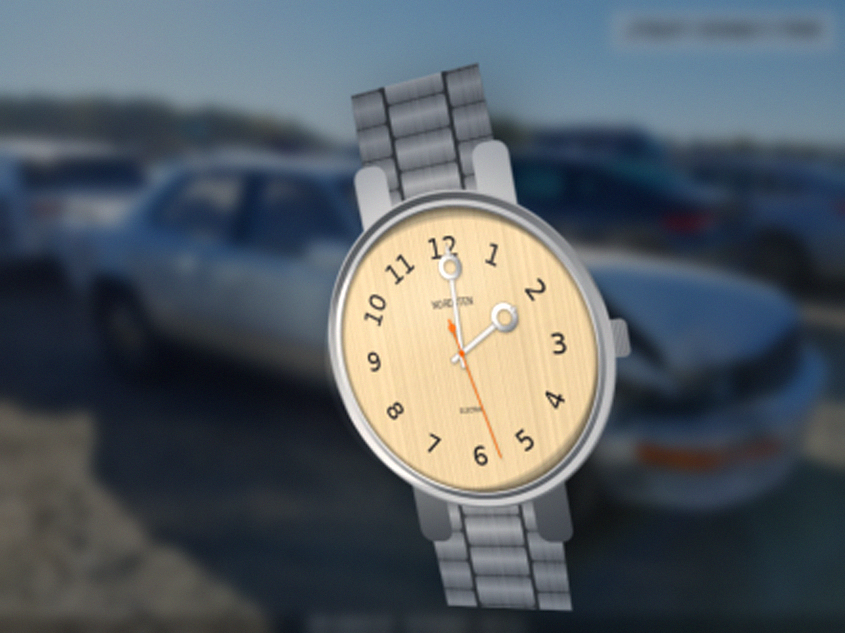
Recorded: 2 h 00 min 28 s
